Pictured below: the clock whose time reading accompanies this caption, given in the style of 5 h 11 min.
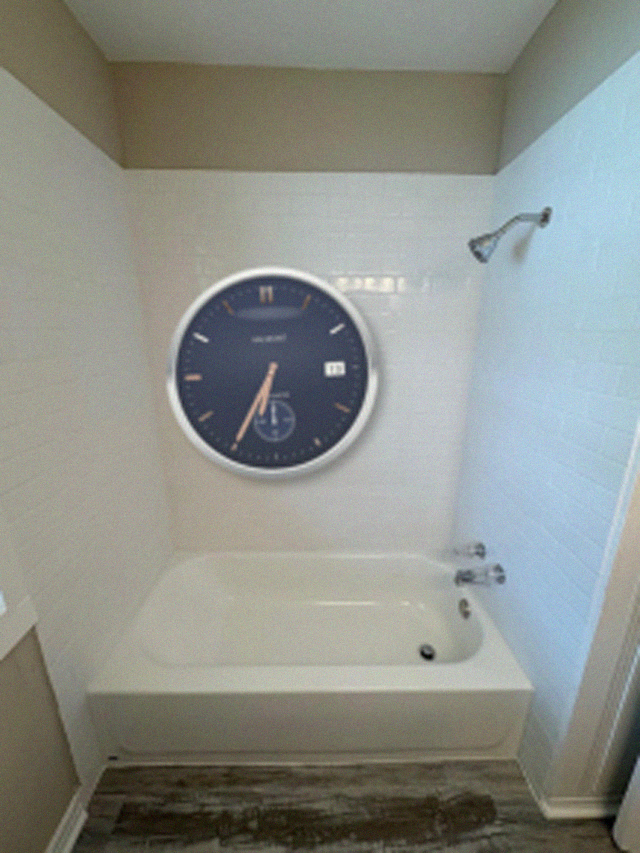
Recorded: 6 h 35 min
